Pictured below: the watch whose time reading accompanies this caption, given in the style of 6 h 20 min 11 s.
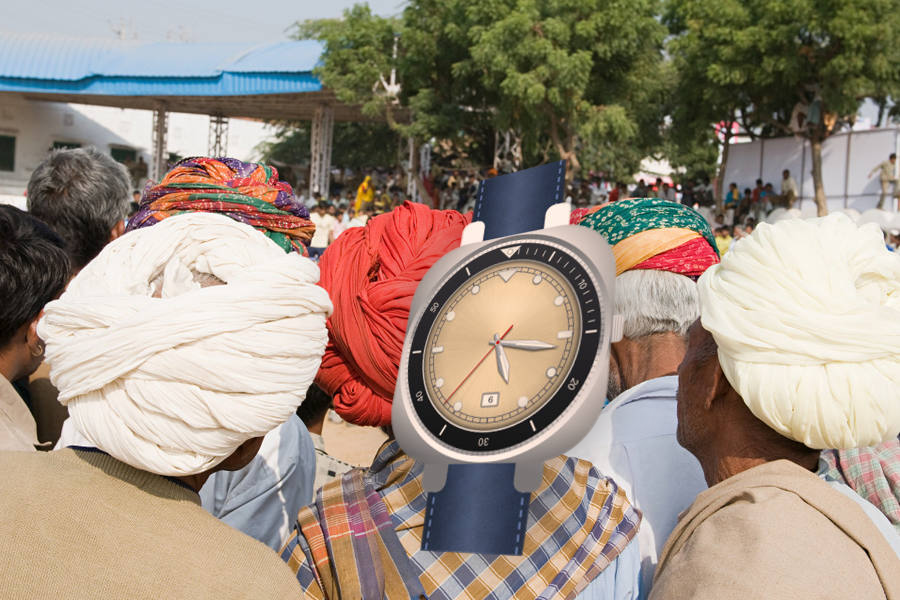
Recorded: 5 h 16 min 37 s
